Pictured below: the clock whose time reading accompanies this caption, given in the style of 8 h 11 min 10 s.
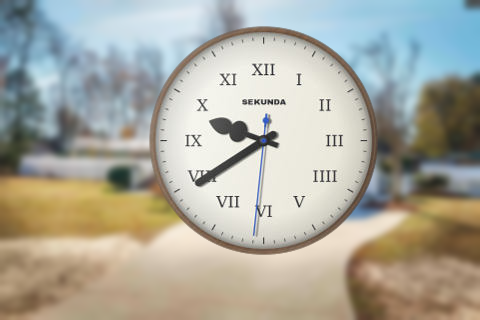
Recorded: 9 h 39 min 31 s
